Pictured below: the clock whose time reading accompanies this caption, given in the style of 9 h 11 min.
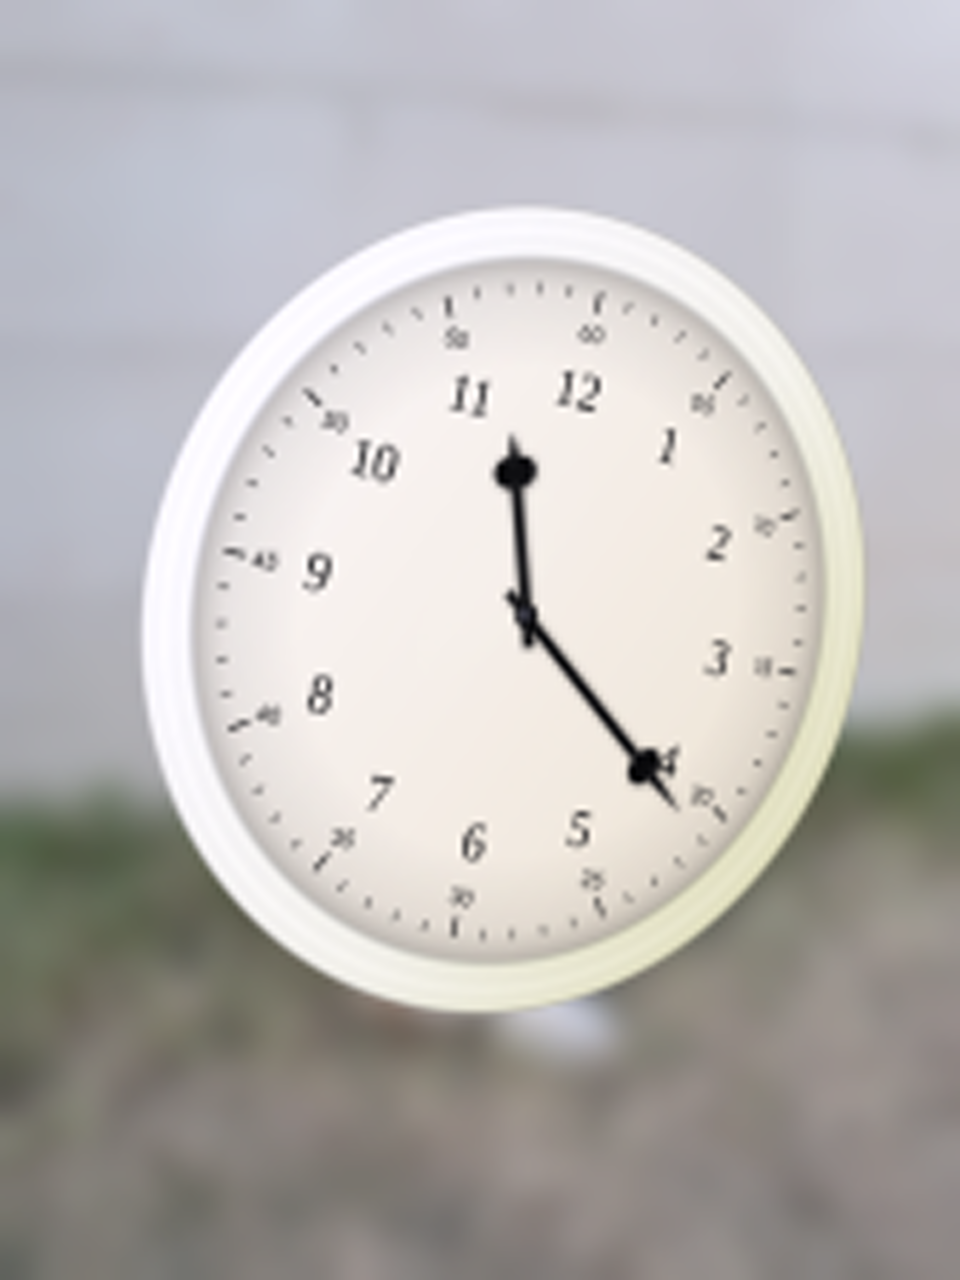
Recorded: 11 h 21 min
